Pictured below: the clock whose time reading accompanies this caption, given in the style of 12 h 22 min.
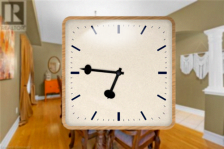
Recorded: 6 h 46 min
